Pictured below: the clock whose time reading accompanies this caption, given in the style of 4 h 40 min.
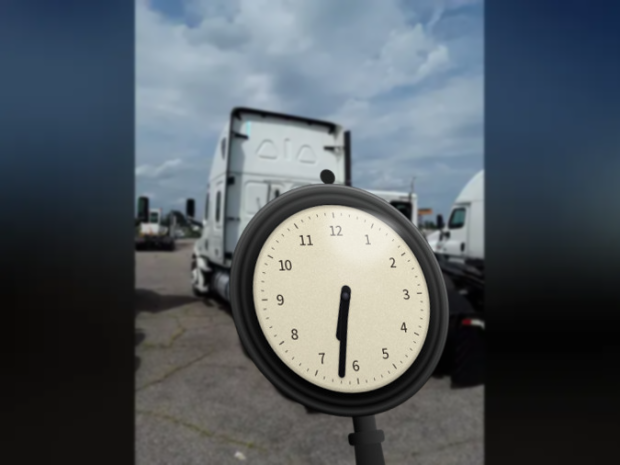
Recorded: 6 h 32 min
